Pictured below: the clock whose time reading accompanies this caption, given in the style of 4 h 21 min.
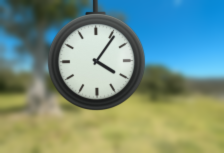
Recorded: 4 h 06 min
